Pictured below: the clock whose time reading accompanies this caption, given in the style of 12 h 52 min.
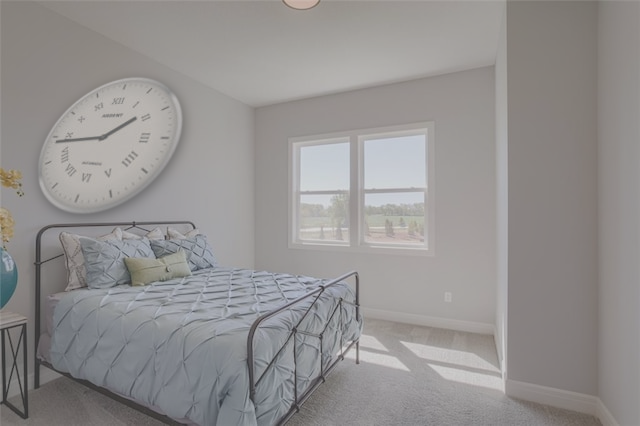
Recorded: 1 h 44 min
